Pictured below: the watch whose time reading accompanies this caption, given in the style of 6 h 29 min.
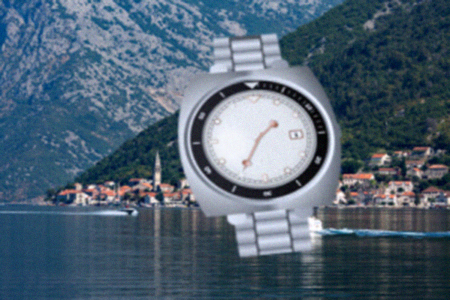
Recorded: 1 h 35 min
